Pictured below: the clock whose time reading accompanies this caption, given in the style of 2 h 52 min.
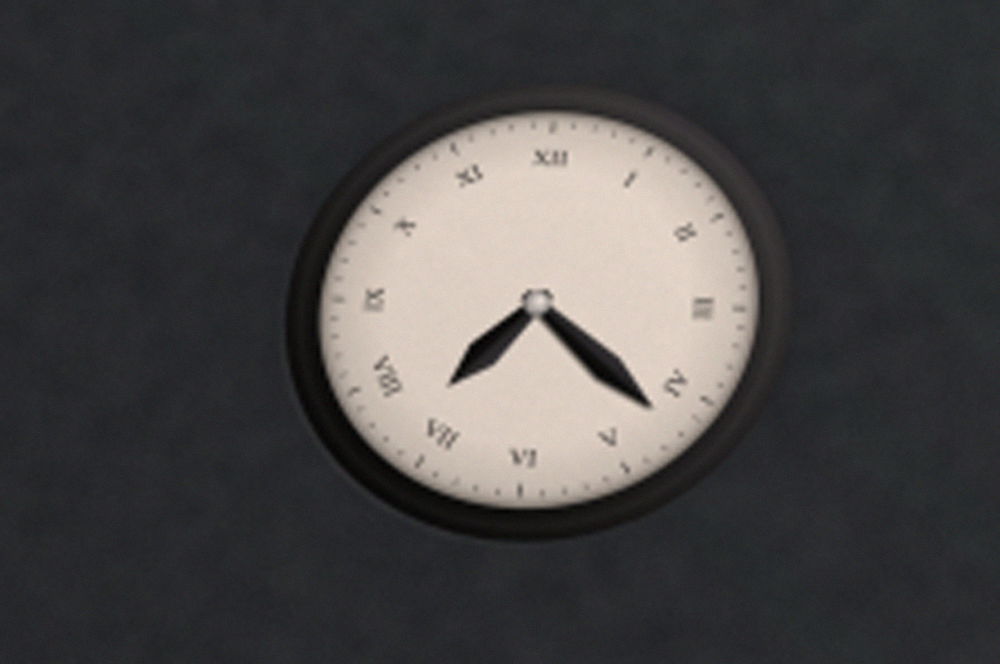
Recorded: 7 h 22 min
